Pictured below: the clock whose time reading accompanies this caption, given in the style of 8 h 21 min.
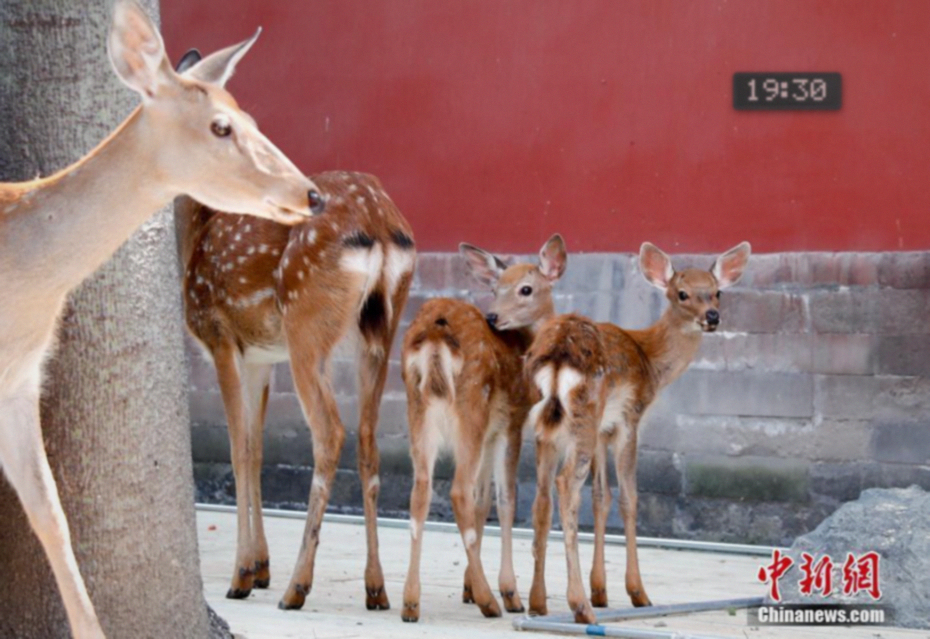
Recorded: 19 h 30 min
